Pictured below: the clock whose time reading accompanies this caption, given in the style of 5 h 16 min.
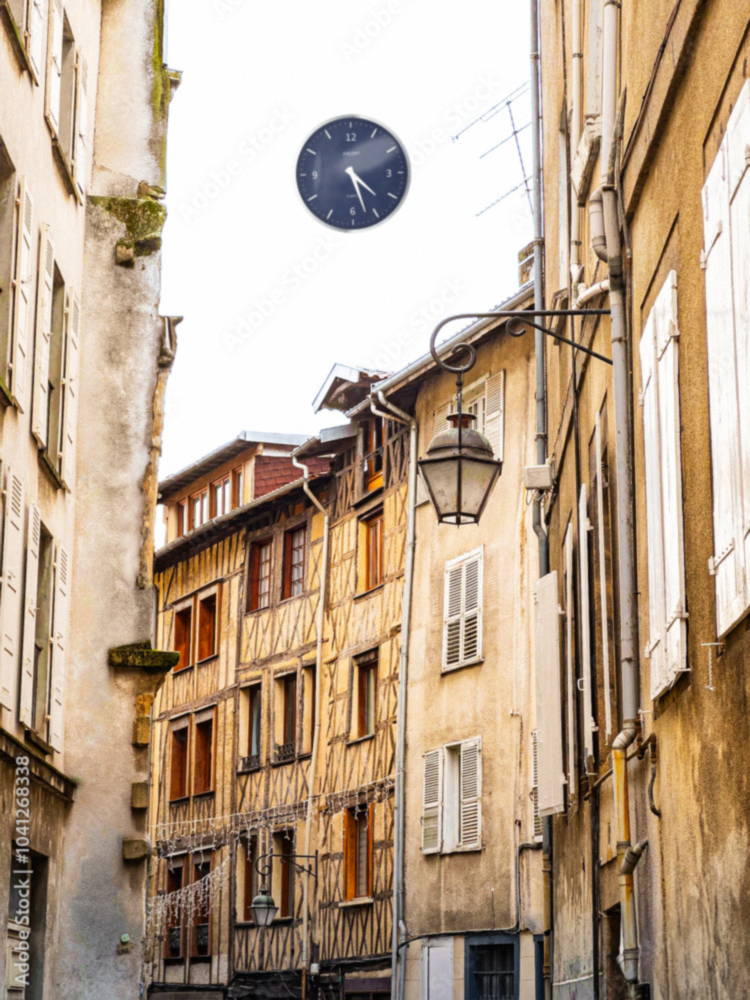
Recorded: 4 h 27 min
